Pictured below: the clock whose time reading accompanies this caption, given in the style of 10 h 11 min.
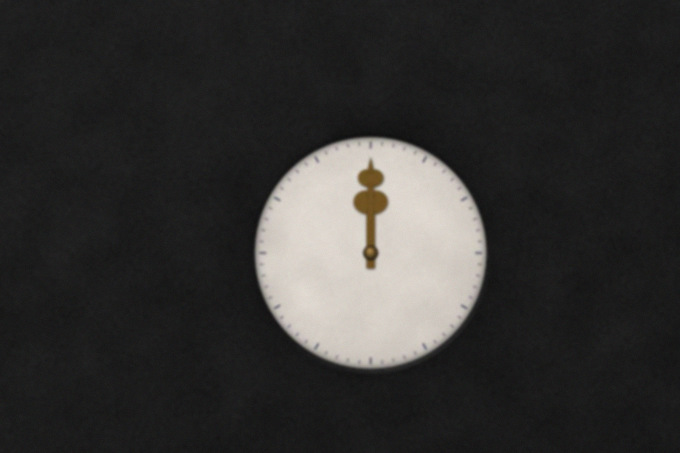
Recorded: 12 h 00 min
